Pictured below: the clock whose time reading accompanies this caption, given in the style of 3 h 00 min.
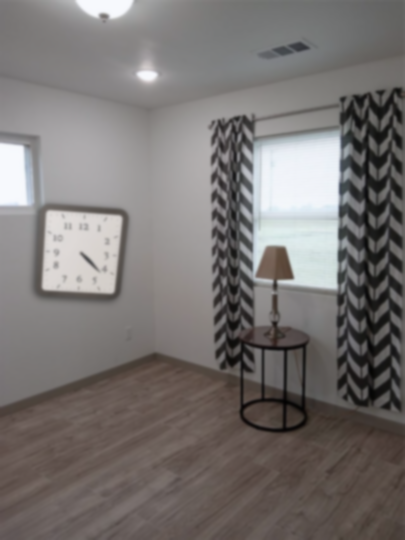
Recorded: 4 h 22 min
